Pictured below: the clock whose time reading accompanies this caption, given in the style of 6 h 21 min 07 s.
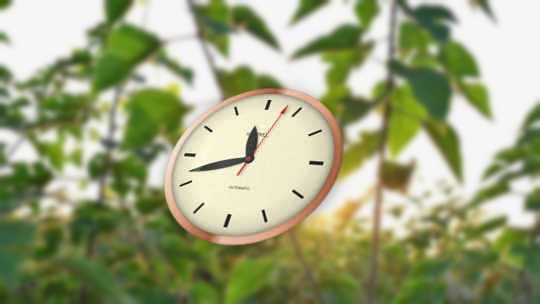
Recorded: 11 h 42 min 03 s
